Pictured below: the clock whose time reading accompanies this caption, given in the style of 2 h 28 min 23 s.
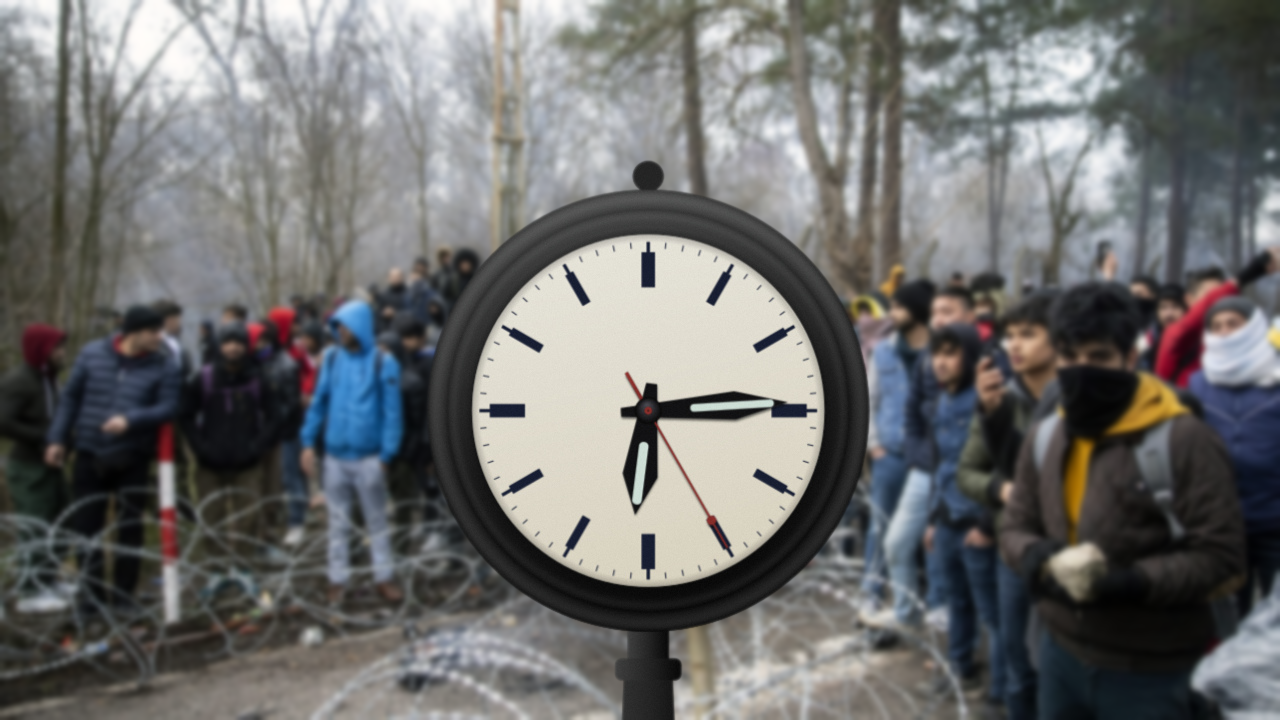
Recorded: 6 h 14 min 25 s
